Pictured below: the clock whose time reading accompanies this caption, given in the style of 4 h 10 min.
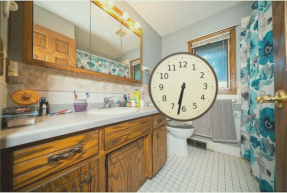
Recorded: 6 h 32 min
